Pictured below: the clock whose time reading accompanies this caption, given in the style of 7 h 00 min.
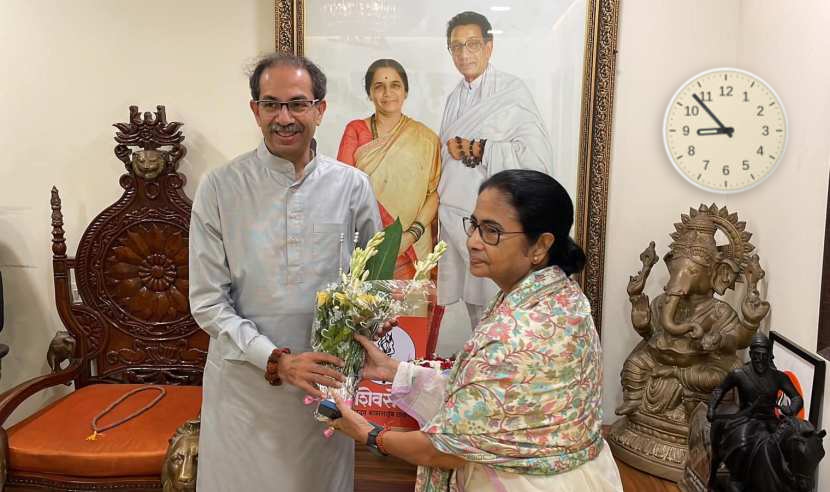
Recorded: 8 h 53 min
